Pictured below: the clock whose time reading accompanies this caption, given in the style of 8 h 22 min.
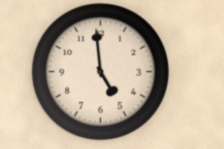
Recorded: 4 h 59 min
